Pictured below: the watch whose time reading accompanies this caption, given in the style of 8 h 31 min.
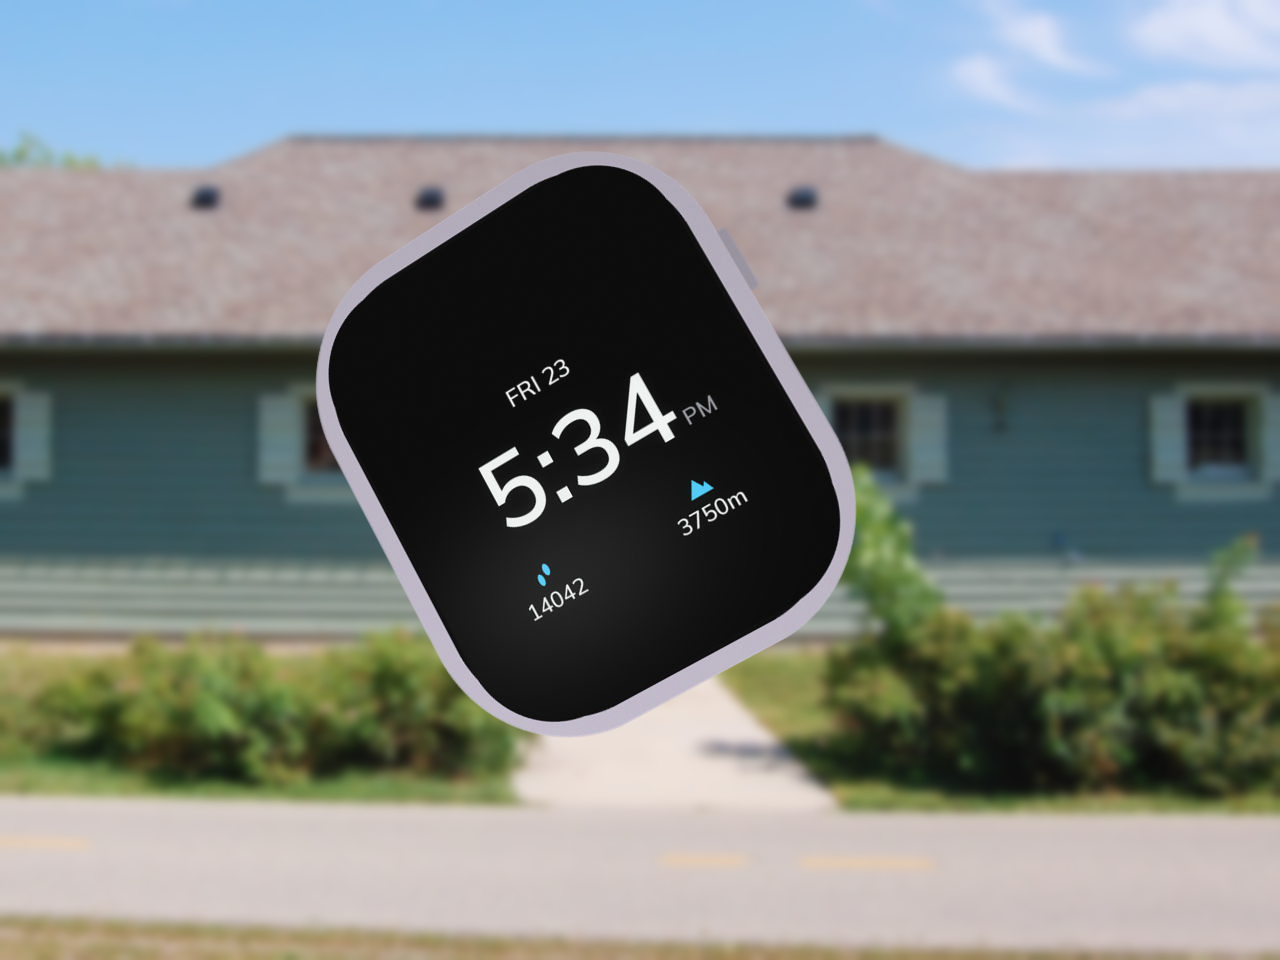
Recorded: 5 h 34 min
